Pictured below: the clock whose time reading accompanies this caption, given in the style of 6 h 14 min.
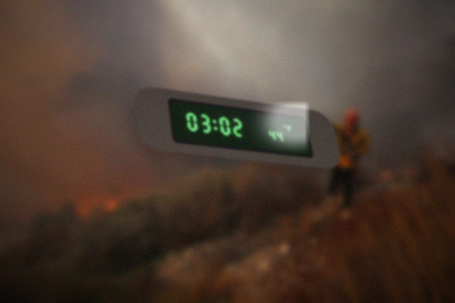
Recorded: 3 h 02 min
